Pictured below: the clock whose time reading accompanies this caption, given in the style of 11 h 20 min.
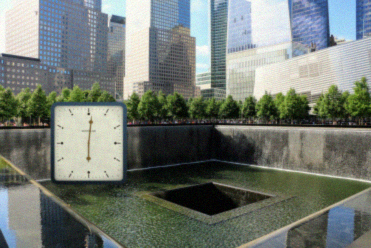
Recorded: 6 h 01 min
